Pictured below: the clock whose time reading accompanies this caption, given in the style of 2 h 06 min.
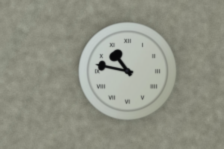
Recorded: 10 h 47 min
